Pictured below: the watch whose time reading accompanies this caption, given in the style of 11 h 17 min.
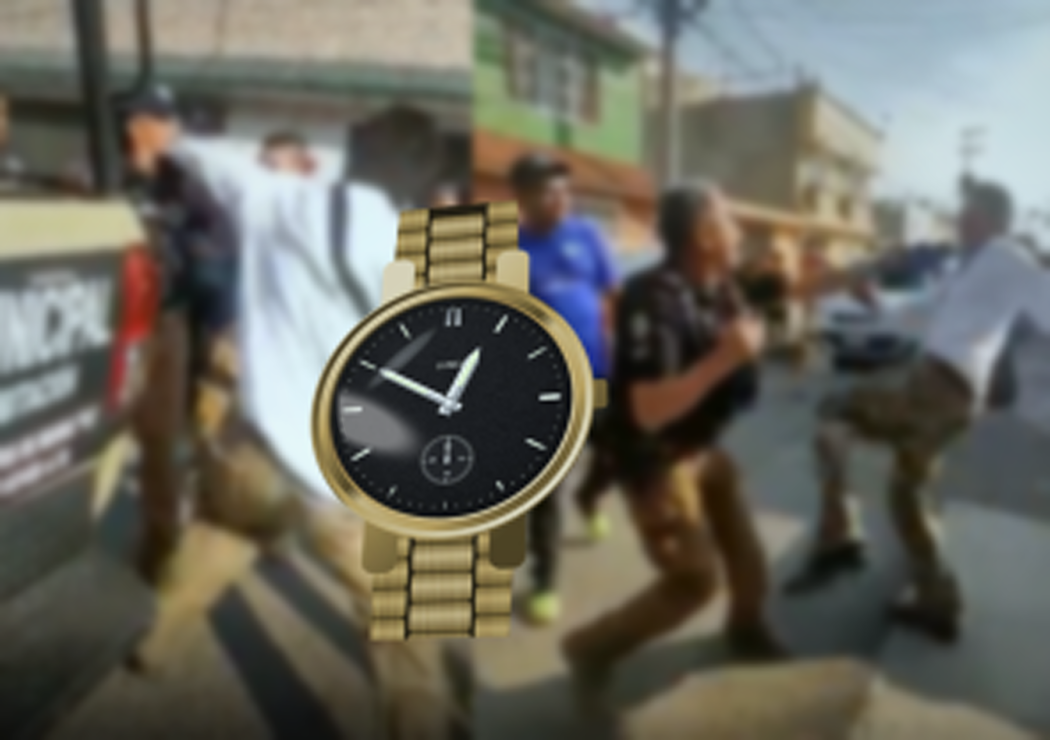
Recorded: 12 h 50 min
